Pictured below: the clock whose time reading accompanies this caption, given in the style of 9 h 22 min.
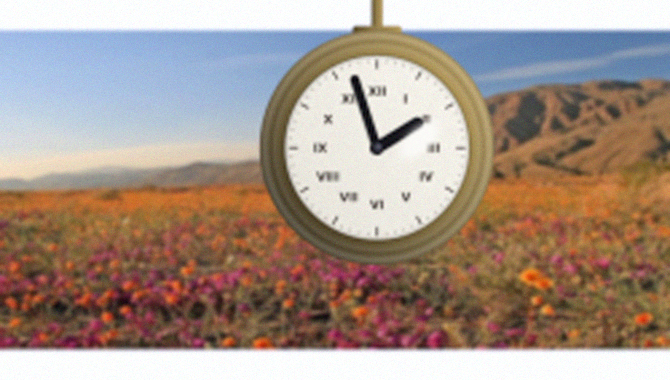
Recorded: 1 h 57 min
